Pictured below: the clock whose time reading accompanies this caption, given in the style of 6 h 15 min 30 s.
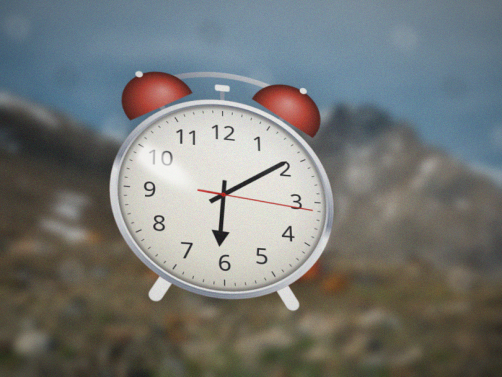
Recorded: 6 h 09 min 16 s
